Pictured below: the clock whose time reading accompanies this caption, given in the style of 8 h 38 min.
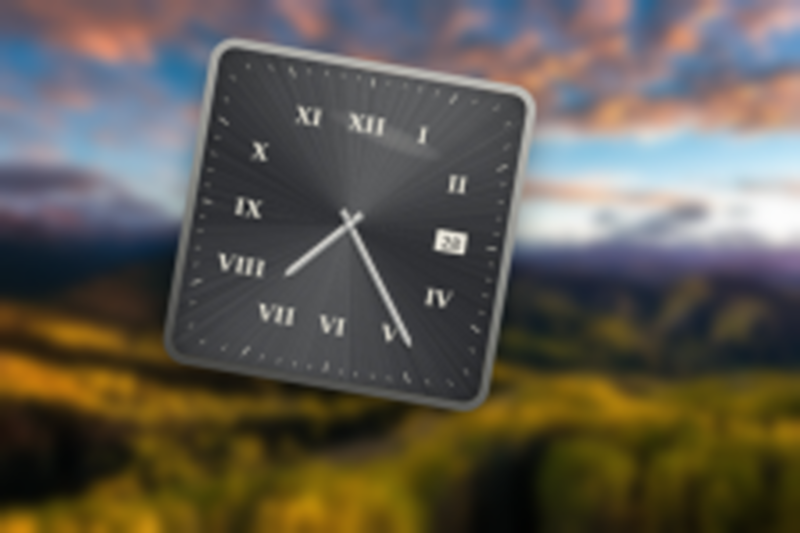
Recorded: 7 h 24 min
